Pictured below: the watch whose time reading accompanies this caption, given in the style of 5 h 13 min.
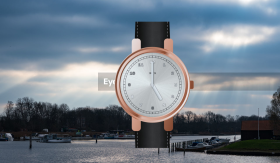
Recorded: 5 h 00 min
